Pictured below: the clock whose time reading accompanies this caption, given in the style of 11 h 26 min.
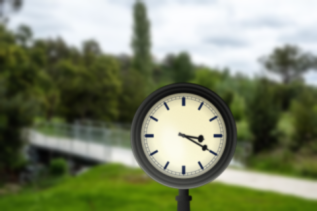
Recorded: 3 h 20 min
